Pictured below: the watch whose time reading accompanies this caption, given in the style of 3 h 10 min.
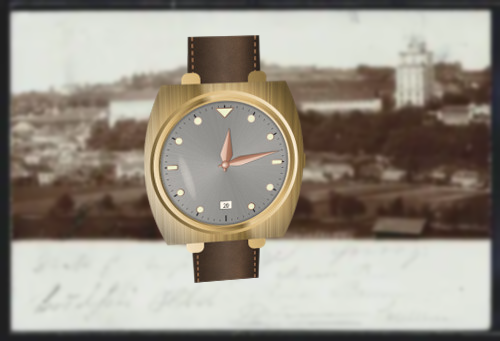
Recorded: 12 h 13 min
